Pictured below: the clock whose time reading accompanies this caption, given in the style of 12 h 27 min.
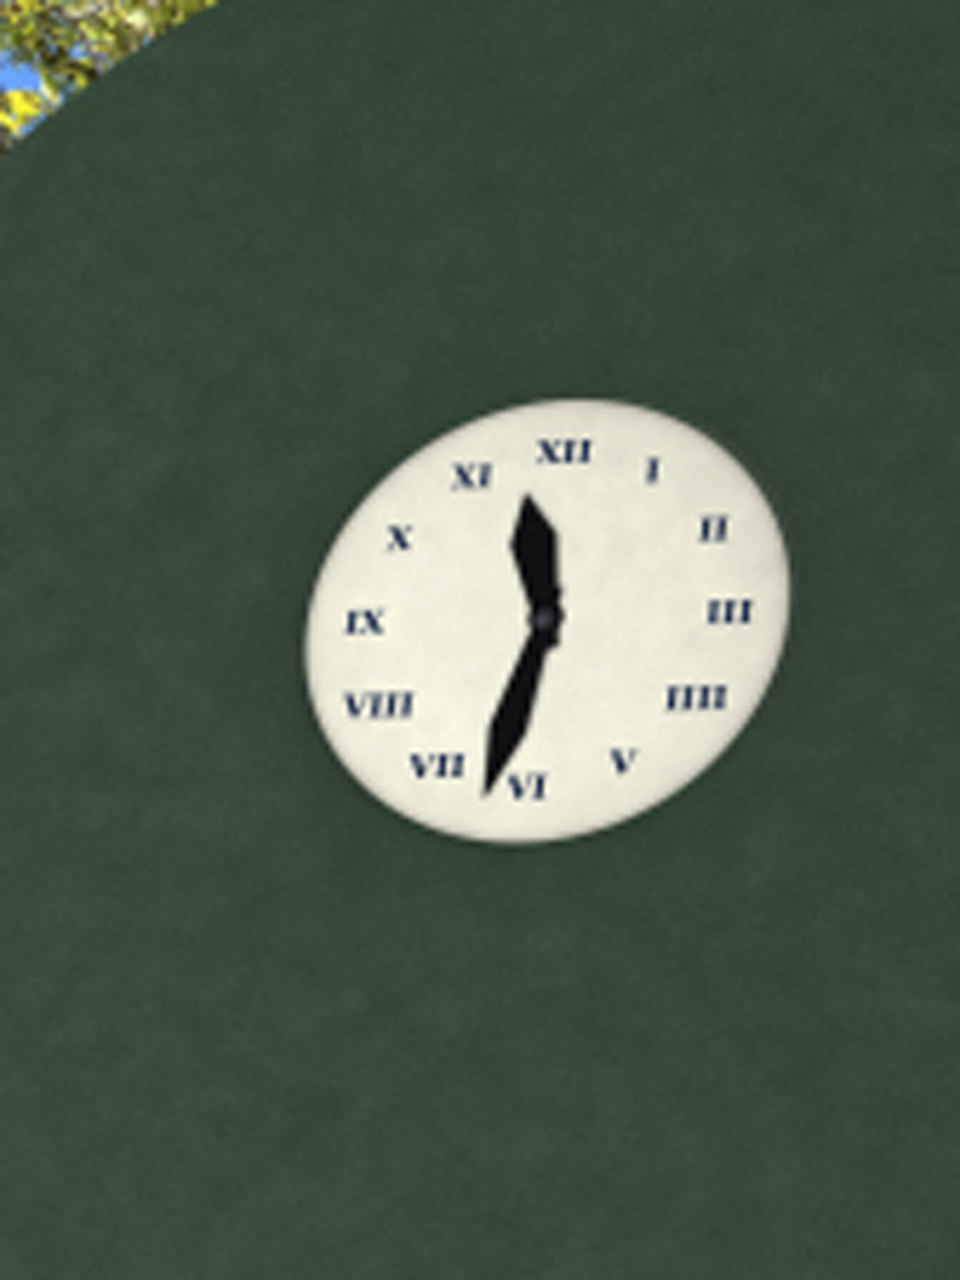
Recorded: 11 h 32 min
